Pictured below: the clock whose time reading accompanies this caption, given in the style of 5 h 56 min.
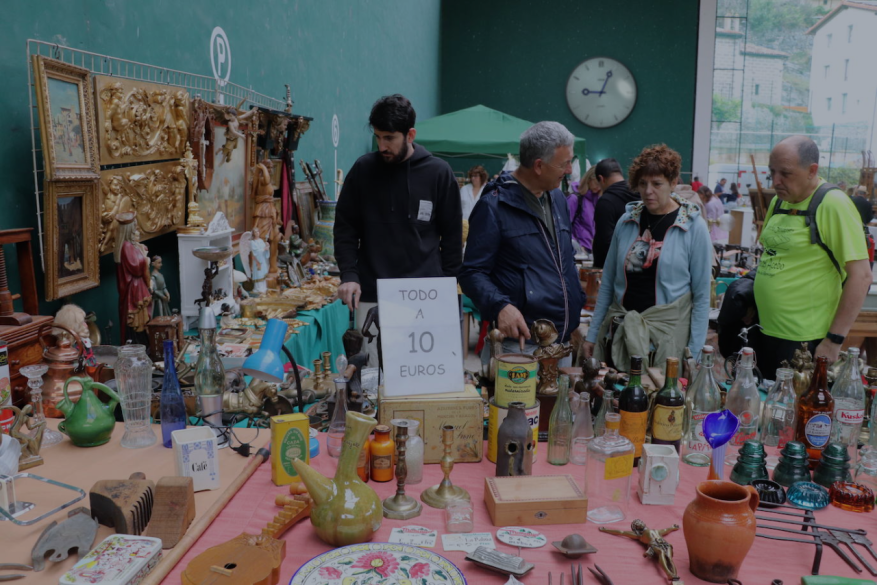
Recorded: 9 h 04 min
